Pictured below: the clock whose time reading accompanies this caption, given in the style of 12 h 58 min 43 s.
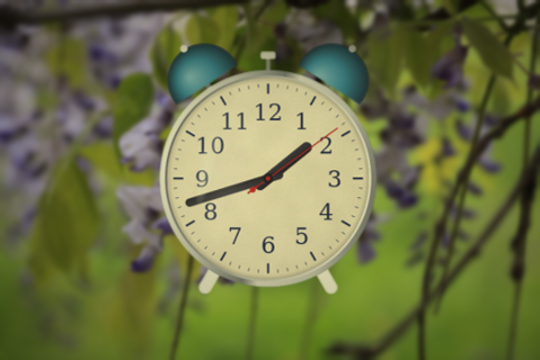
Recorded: 1 h 42 min 09 s
